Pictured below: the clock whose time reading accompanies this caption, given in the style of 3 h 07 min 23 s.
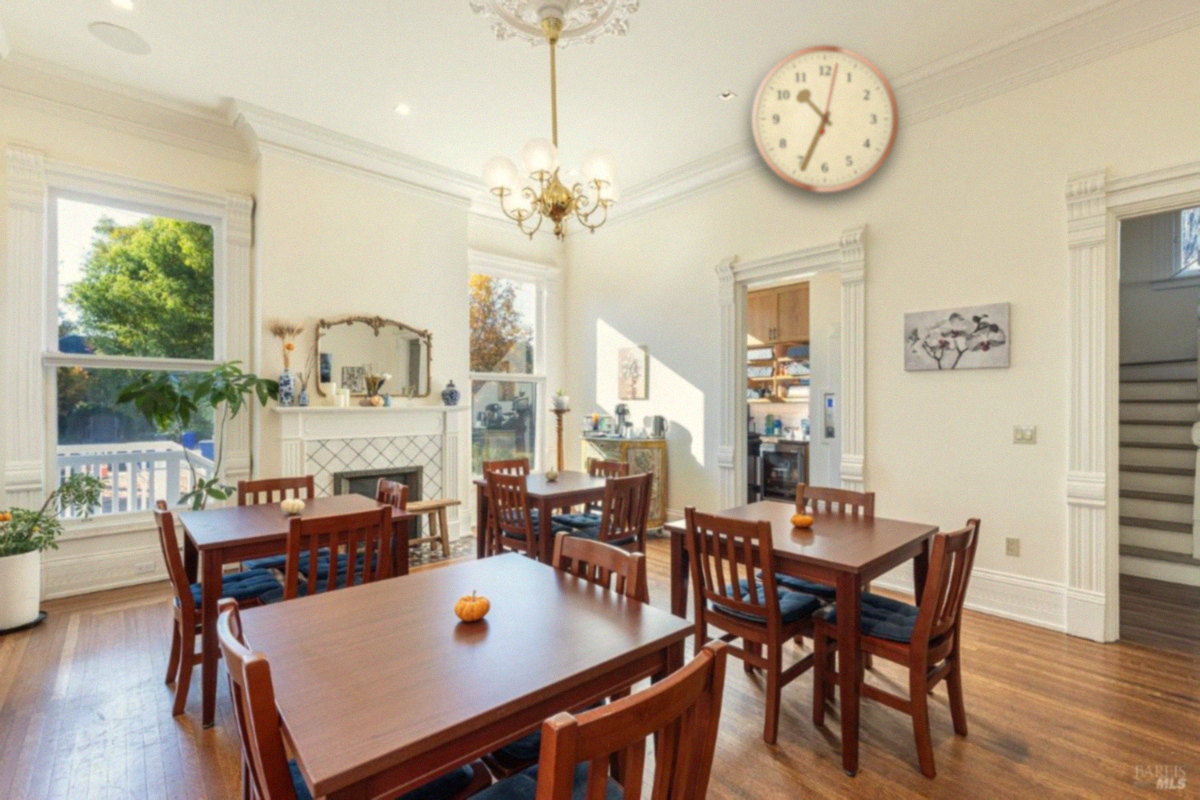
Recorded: 10 h 34 min 02 s
